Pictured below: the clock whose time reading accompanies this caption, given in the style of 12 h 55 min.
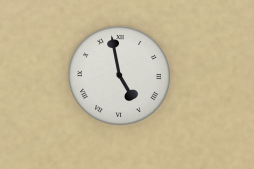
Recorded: 4 h 58 min
